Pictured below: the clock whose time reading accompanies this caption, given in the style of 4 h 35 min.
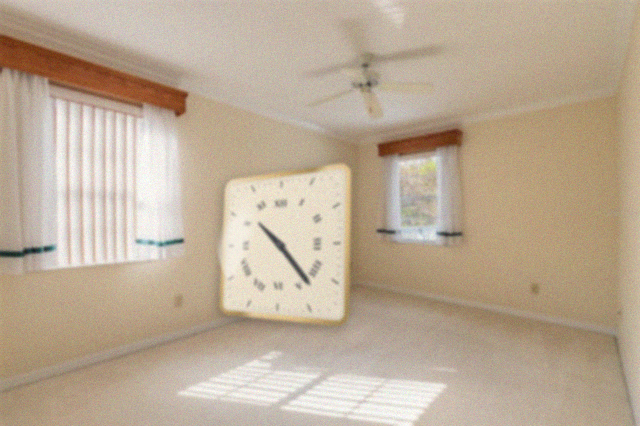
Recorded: 10 h 23 min
